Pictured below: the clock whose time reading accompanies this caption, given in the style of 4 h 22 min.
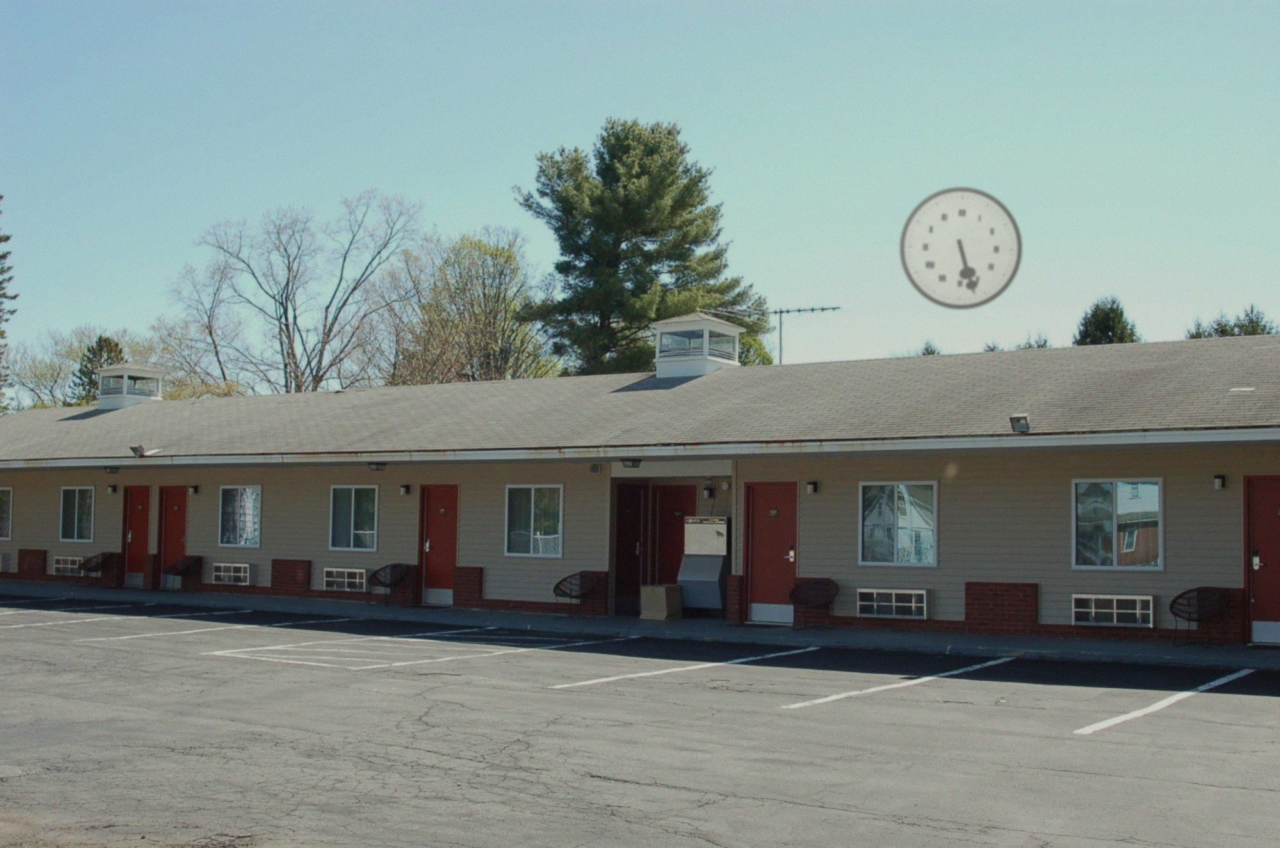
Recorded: 5 h 27 min
